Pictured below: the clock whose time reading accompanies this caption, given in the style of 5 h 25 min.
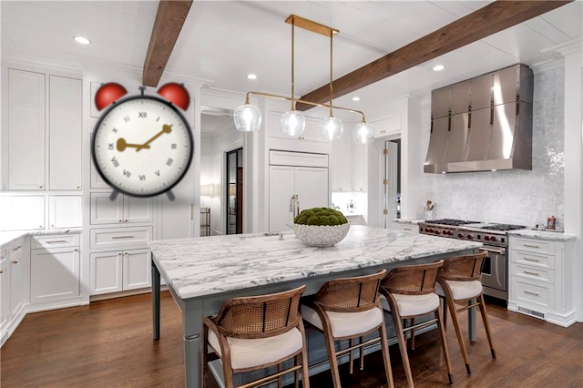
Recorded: 9 h 09 min
